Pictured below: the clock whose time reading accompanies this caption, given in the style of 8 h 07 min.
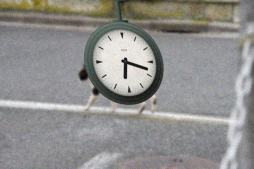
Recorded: 6 h 18 min
